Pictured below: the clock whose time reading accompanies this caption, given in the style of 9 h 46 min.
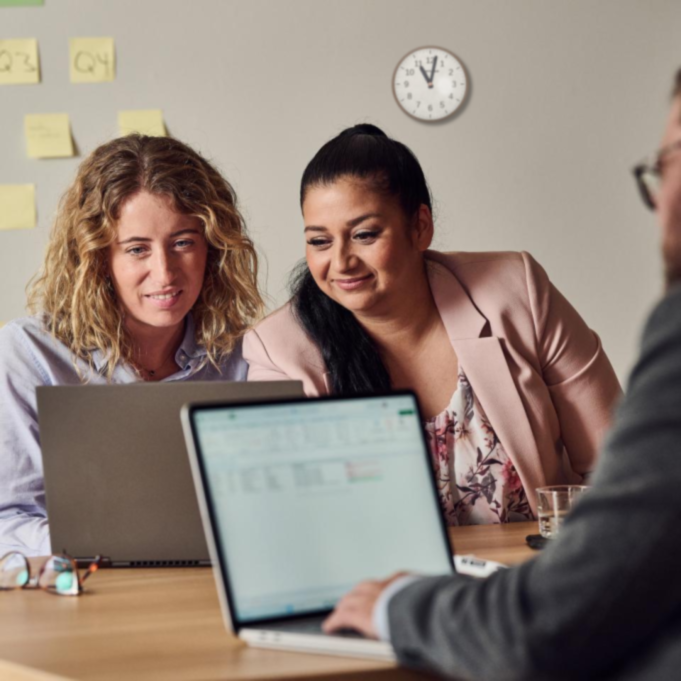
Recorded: 11 h 02 min
